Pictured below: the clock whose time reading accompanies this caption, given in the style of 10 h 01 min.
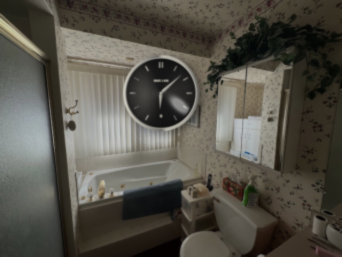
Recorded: 6 h 08 min
